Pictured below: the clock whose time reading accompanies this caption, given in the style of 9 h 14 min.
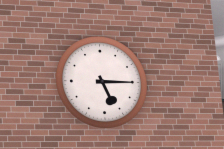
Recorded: 5 h 15 min
